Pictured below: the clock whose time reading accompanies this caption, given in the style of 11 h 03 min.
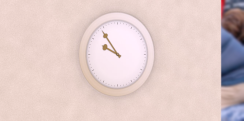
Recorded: 9 h 54 min
